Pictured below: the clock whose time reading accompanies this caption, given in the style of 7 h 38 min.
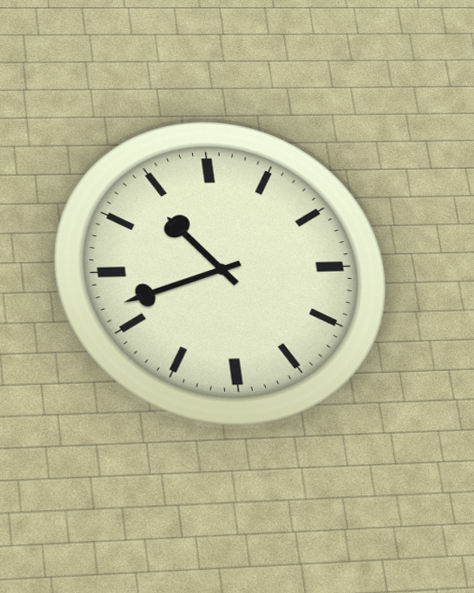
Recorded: 10 h 42 min
